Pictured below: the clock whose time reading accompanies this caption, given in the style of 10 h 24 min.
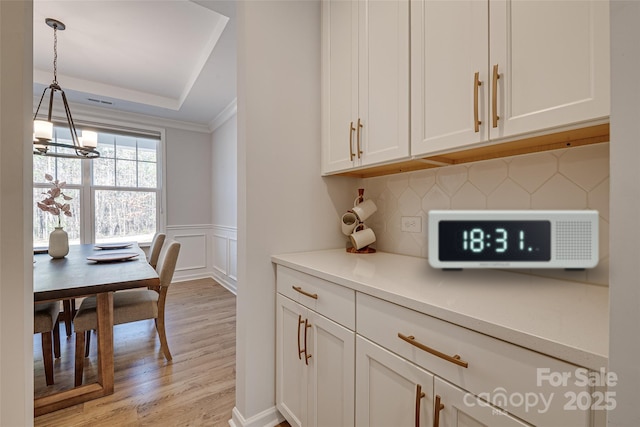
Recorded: 18 h 31 min
